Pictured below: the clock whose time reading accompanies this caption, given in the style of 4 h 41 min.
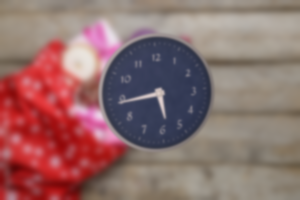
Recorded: 5 h 44 min
